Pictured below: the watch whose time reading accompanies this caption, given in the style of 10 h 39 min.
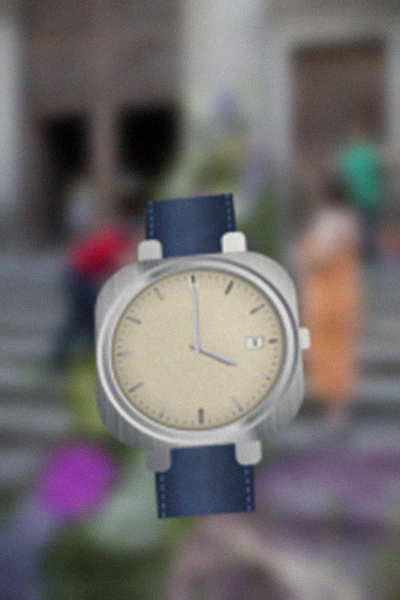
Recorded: 4 h 00 min
